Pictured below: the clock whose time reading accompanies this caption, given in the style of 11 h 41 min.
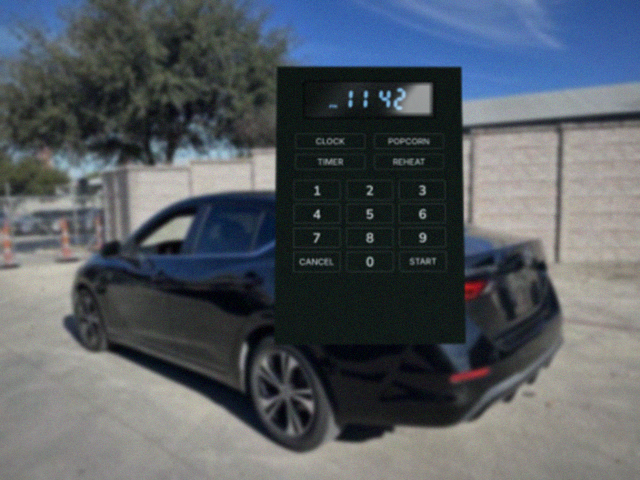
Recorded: 11 h 42 min
